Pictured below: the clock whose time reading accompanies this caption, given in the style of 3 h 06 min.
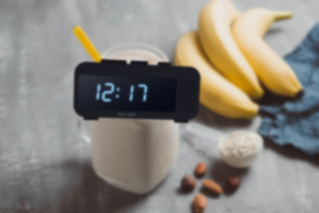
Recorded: 12 h 17 min
